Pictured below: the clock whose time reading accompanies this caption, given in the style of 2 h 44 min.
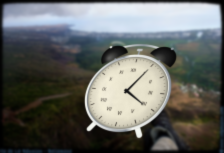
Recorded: 4 h 05 min
